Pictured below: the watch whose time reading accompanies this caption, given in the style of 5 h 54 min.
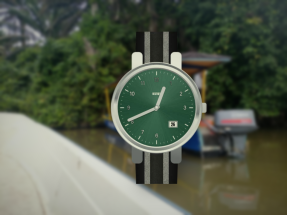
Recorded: 12 h 41 min
